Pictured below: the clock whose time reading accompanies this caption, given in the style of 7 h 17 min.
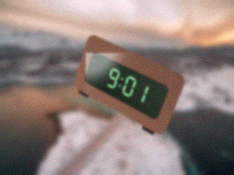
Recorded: 9 h 01 min
